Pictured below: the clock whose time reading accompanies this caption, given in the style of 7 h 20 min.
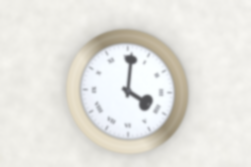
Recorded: 4 h 01 min
